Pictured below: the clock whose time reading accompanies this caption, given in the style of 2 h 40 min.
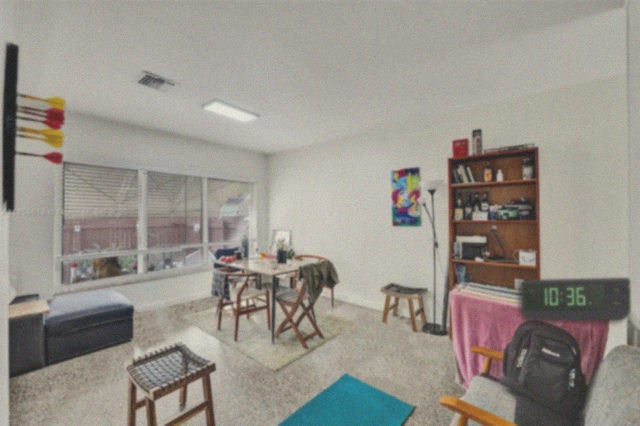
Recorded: 10 h 36 min
